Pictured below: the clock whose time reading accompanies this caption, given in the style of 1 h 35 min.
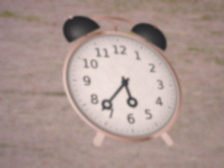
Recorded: 5 h 37 min
